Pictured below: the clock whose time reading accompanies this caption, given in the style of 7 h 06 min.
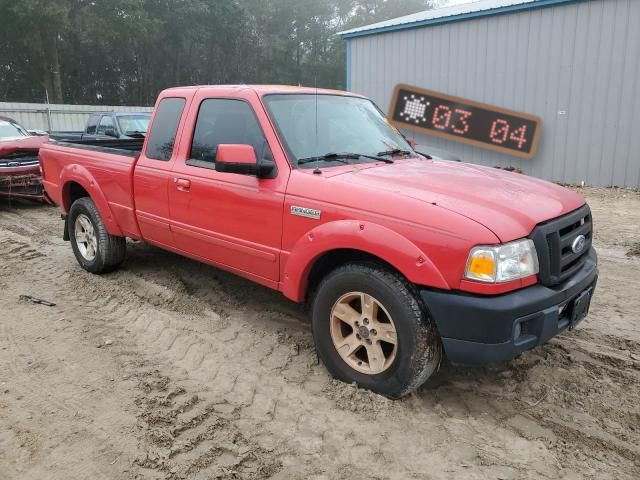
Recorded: 3 h 04 min
